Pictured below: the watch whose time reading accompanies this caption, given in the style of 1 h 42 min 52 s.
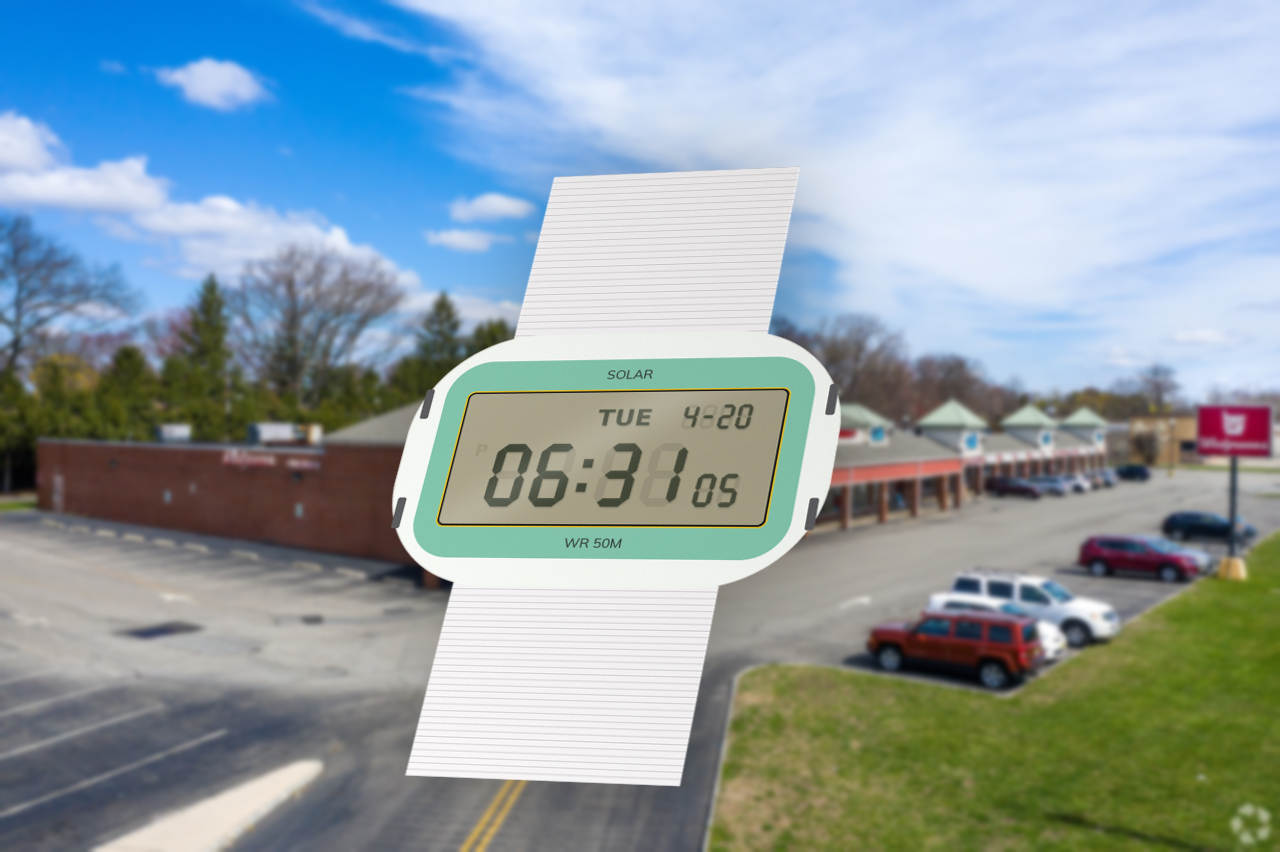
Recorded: 6 h 31 min 05 s
